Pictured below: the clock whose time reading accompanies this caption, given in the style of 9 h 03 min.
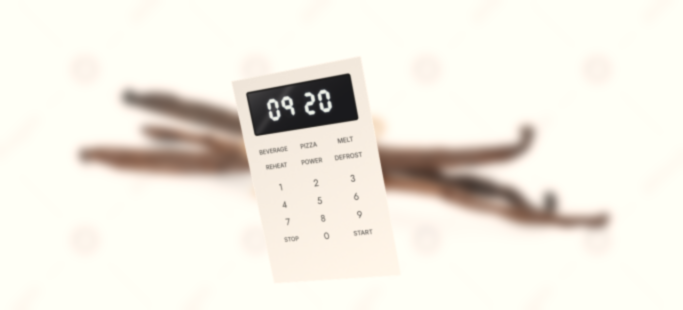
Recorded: 9 h 20 min
